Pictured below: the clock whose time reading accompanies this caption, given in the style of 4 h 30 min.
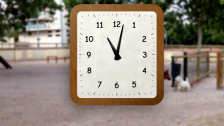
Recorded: 11 h 02 min
